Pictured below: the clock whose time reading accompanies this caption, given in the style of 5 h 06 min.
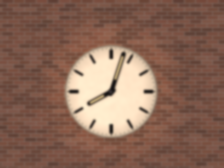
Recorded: 8 h 03 min
